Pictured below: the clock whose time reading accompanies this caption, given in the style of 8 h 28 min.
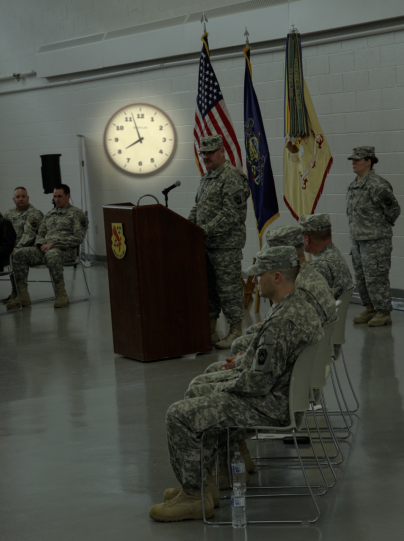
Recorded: 7 h 57 min
